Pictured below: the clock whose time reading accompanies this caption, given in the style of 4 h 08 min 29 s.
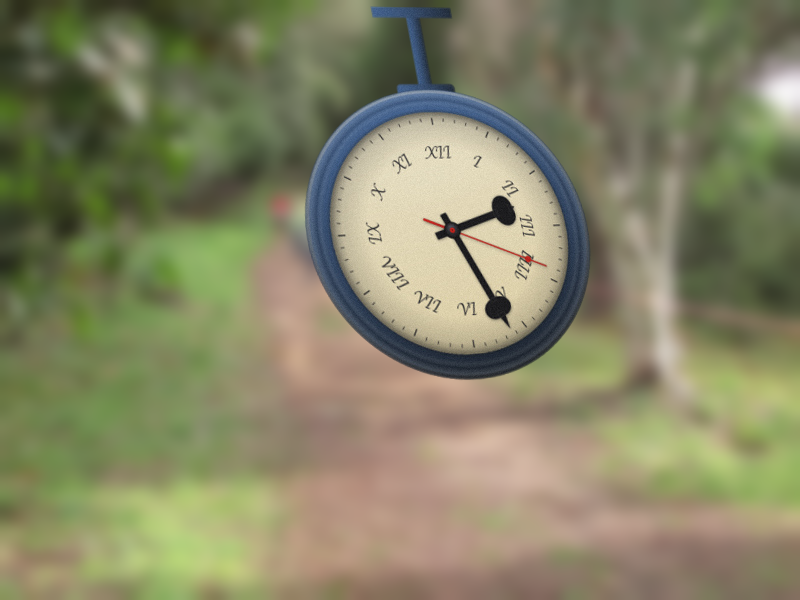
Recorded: 2 h 26 min 19 s
